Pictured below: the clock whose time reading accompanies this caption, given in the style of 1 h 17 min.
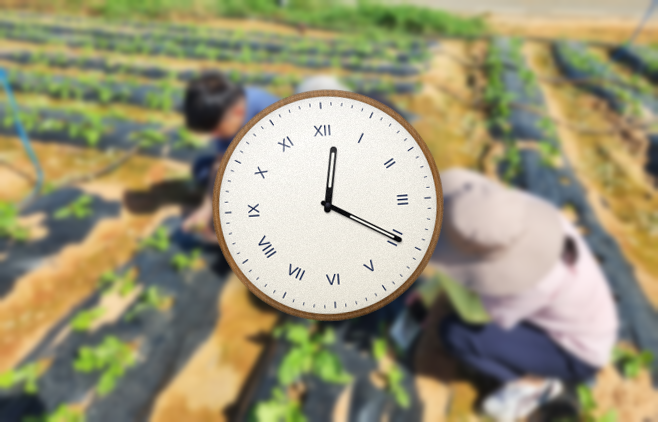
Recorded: 12 h 20 min
